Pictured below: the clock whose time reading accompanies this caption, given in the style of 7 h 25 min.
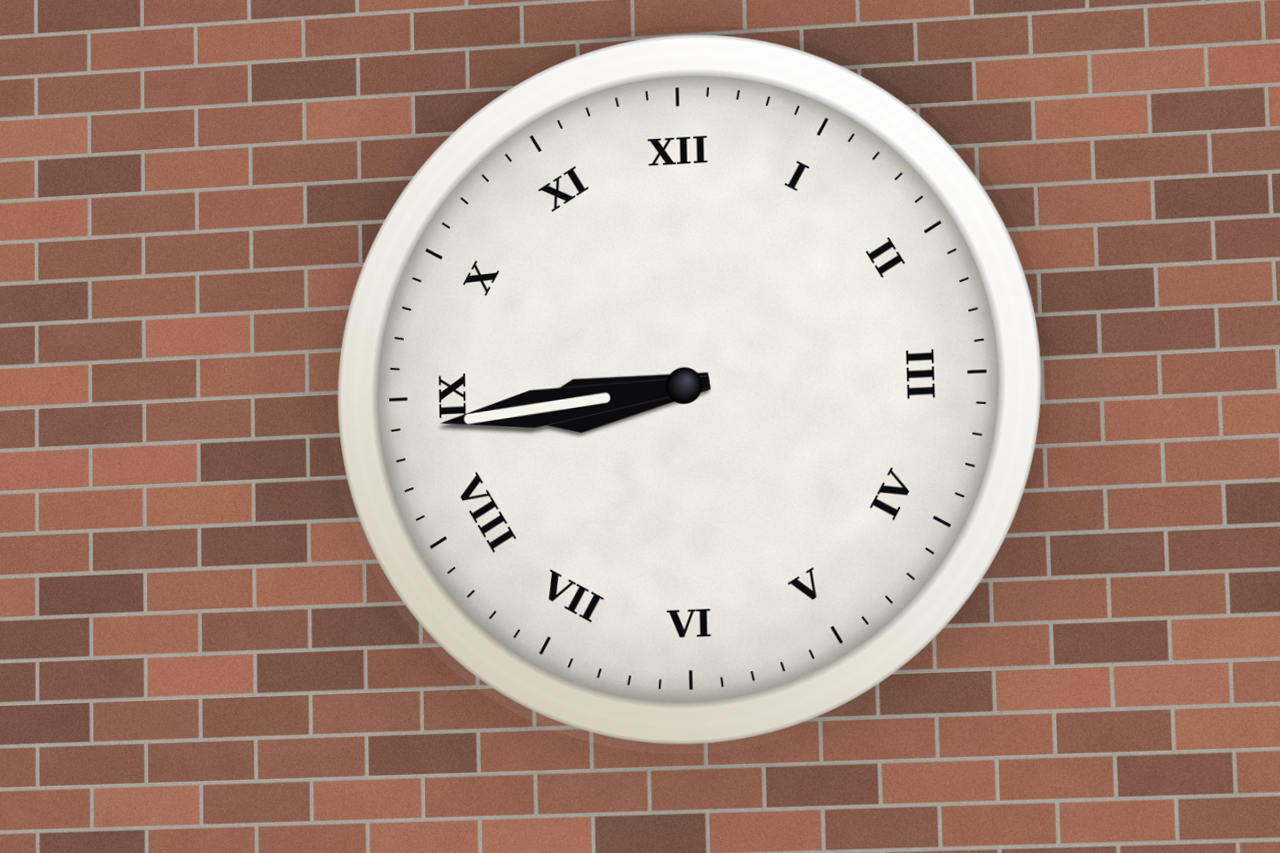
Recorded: 8 h 44 min
